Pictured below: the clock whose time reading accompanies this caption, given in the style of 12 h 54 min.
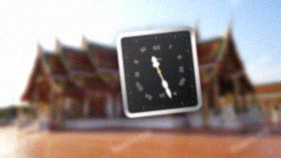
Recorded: 11 h 27 min
